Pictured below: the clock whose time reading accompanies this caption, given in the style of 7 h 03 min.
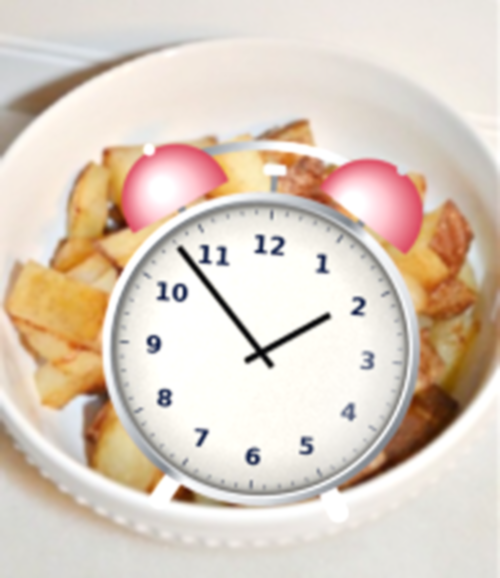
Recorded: 1 h 53 min
